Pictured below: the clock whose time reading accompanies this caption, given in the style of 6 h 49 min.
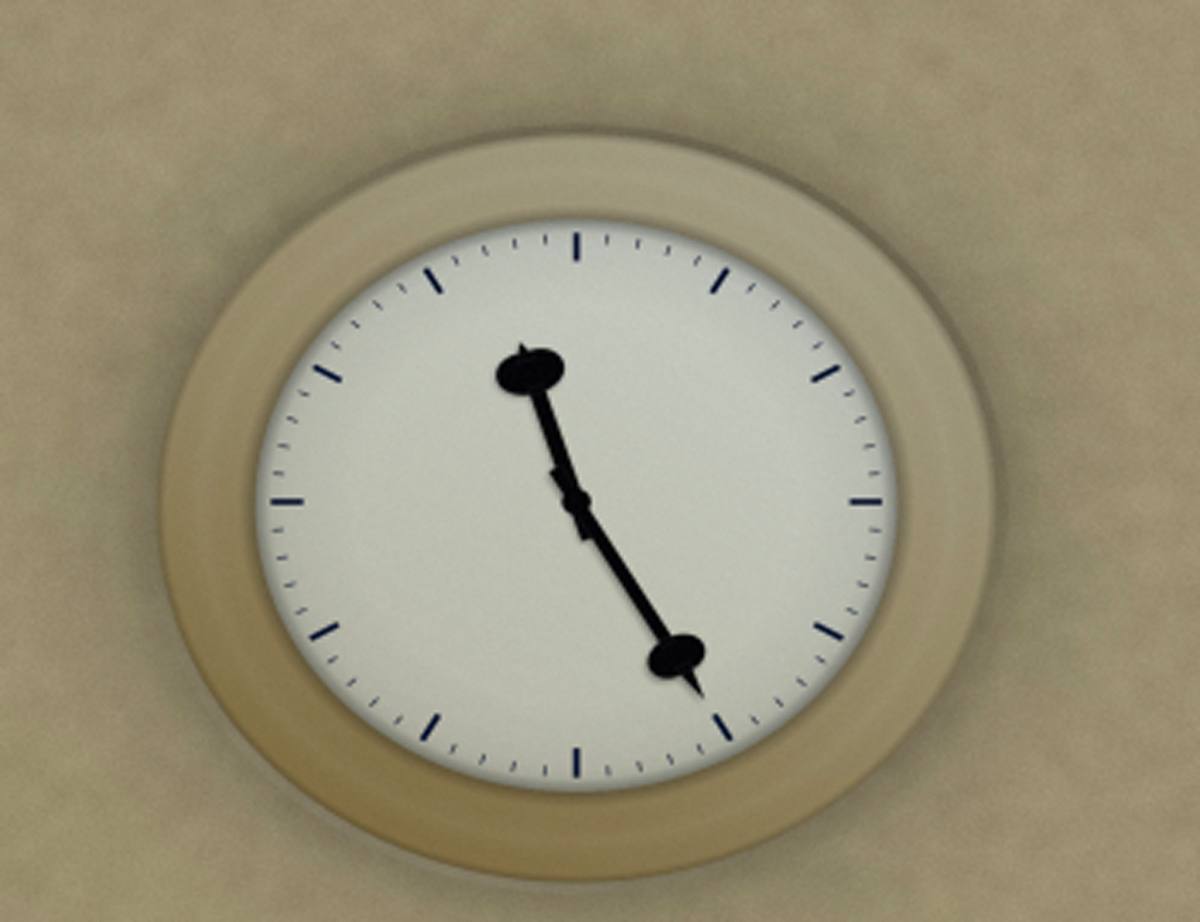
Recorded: 11 h 25 min
